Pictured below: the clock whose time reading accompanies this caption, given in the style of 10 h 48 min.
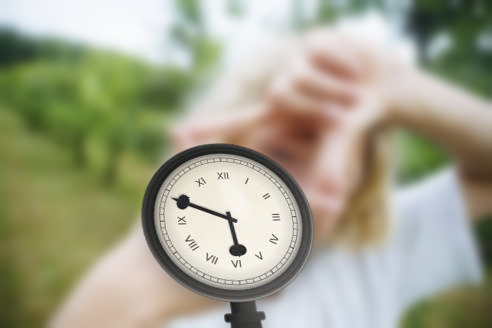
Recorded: 5 h 49 min
